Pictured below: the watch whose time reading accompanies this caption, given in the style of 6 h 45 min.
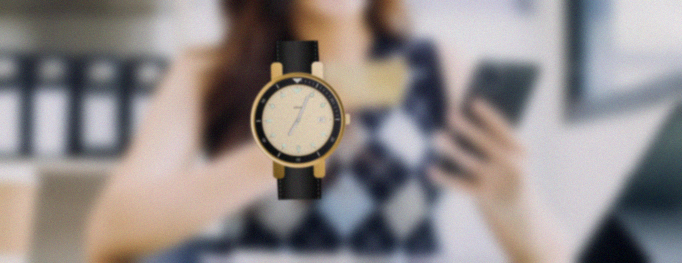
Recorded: 7 h 04 min
